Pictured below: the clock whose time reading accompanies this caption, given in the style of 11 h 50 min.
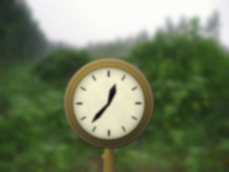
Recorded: 12 h 37 min
